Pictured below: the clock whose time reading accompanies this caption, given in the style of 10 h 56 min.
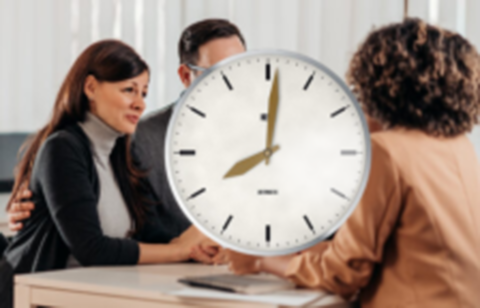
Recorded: 8 h 01 min
